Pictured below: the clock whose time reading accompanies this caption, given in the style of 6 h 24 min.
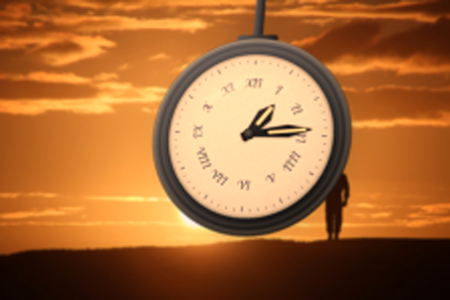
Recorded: 1 h 14 min
